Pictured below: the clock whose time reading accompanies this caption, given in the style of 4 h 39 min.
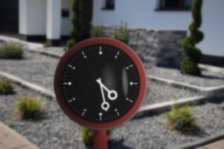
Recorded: 4 h 28 min
